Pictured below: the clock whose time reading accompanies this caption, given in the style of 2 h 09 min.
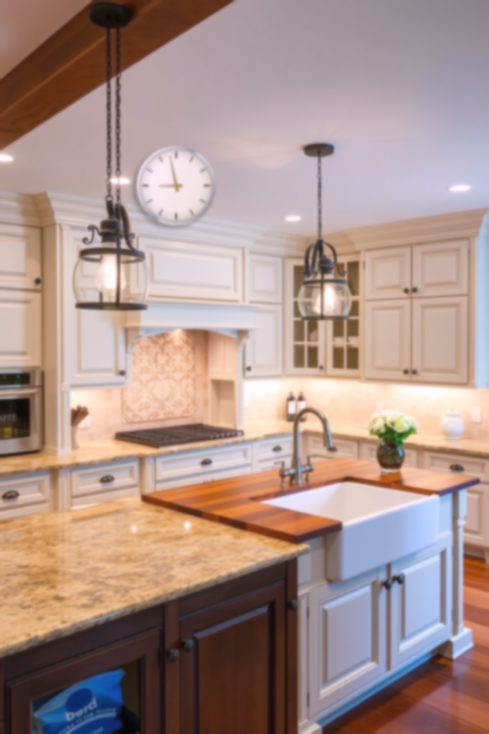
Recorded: 8 h 58 min
